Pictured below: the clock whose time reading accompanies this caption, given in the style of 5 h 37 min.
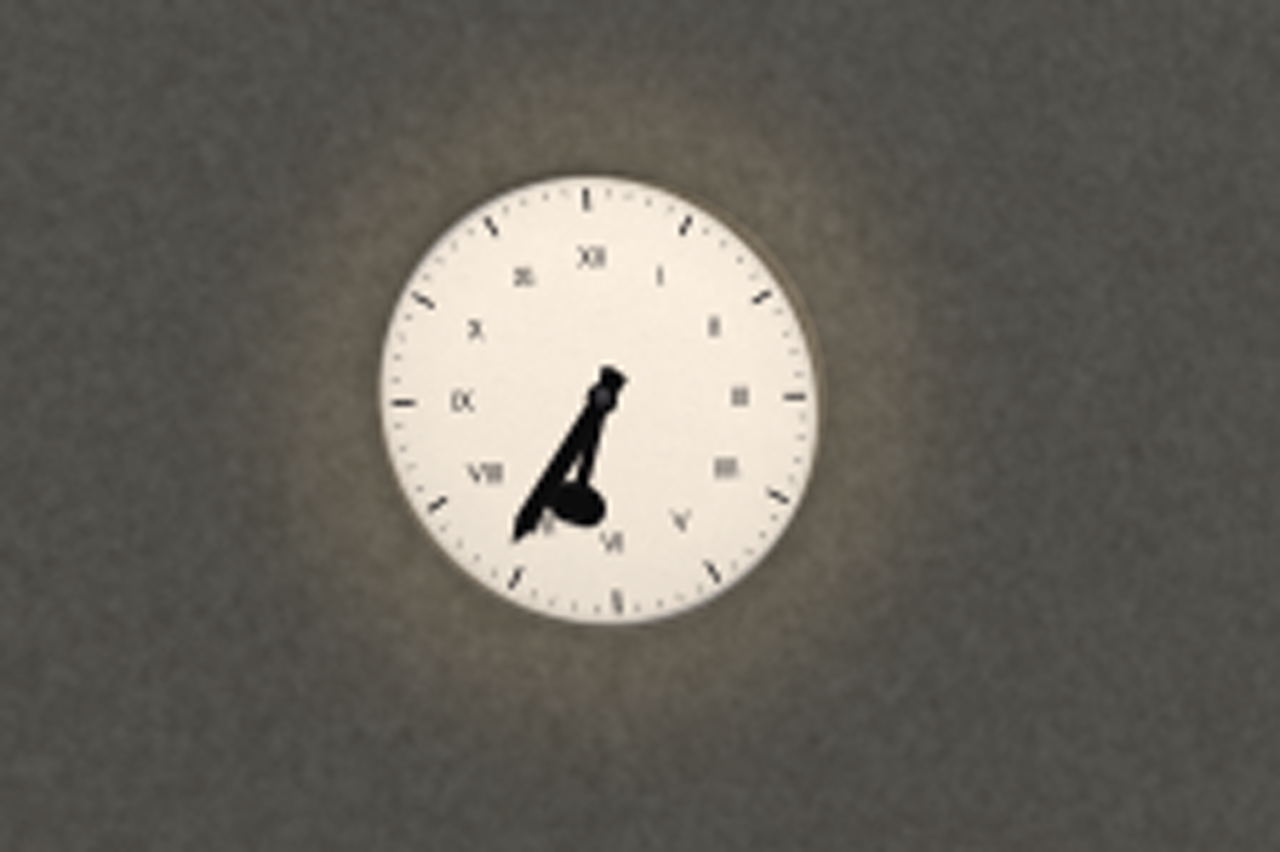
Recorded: 6 h 36 min
